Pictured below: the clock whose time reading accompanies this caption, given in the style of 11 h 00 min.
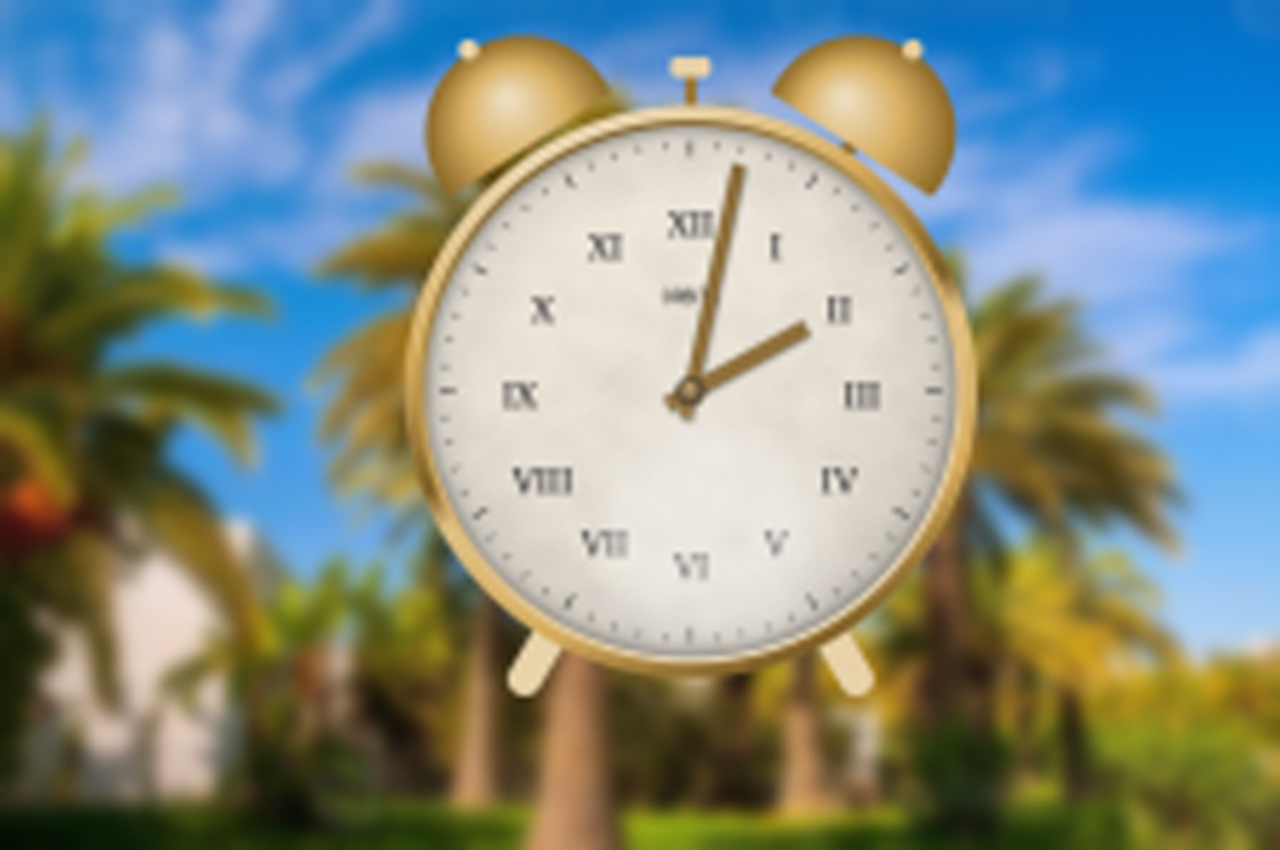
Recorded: 2 h 02 min
